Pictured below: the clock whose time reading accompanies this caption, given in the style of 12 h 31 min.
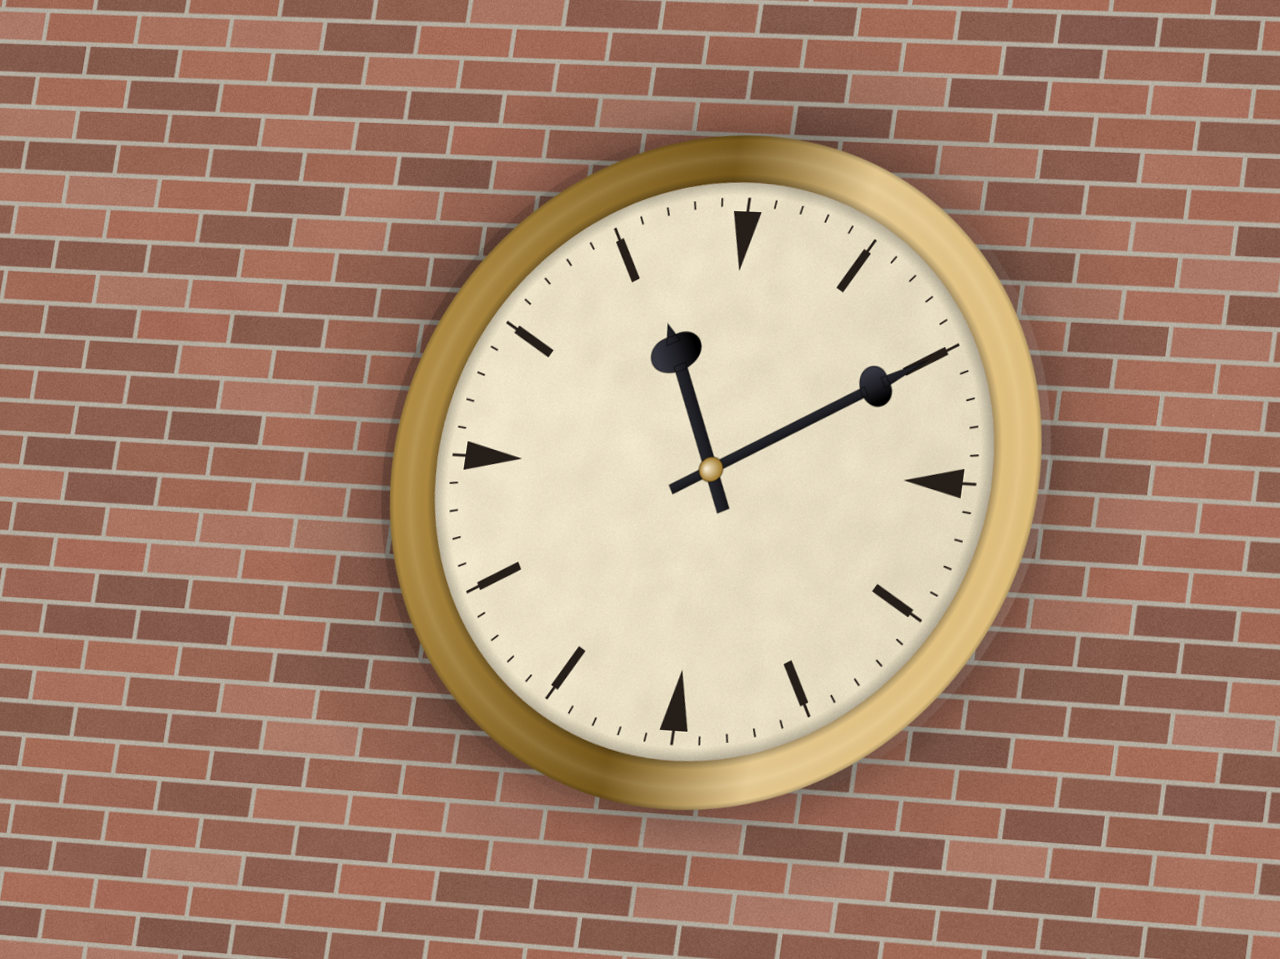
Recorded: 11 h 10 min
